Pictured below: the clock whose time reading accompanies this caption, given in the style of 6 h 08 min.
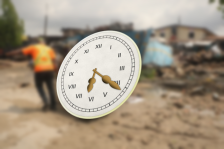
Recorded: 6 h 21 min
